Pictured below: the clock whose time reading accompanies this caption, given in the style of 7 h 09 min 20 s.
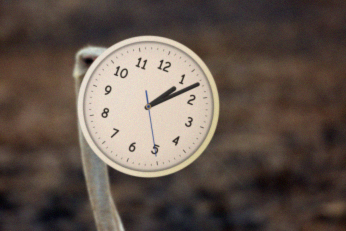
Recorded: 1 h 07 min 25 s
